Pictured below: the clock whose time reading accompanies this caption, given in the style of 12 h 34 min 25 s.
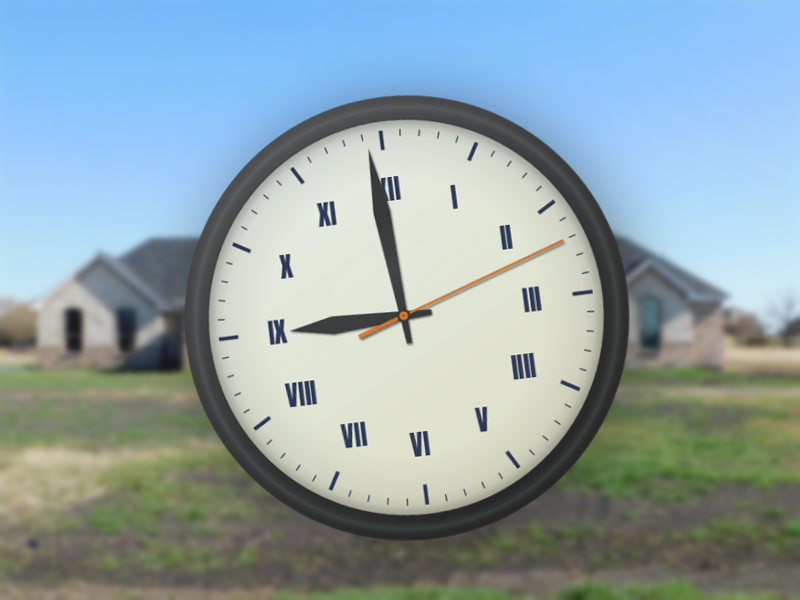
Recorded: 8 h 59 min 12 s
